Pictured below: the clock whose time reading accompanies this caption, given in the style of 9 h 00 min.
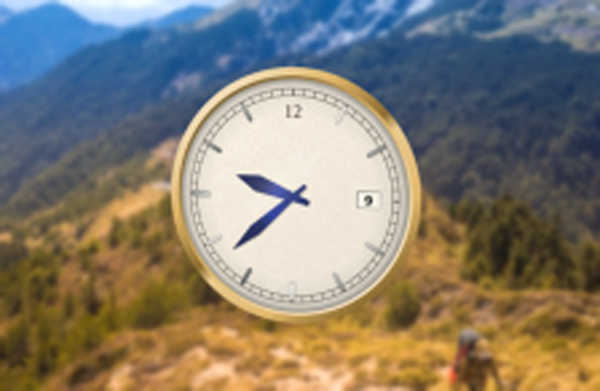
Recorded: 9 h 38 min
